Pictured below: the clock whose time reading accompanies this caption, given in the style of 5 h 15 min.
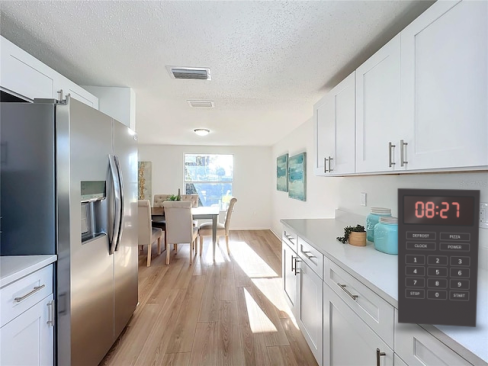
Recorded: 8 h 27 min
